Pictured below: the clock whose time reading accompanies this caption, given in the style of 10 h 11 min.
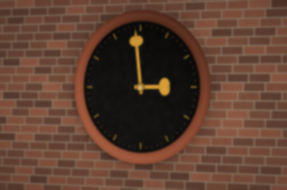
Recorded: 2 h 59 min
